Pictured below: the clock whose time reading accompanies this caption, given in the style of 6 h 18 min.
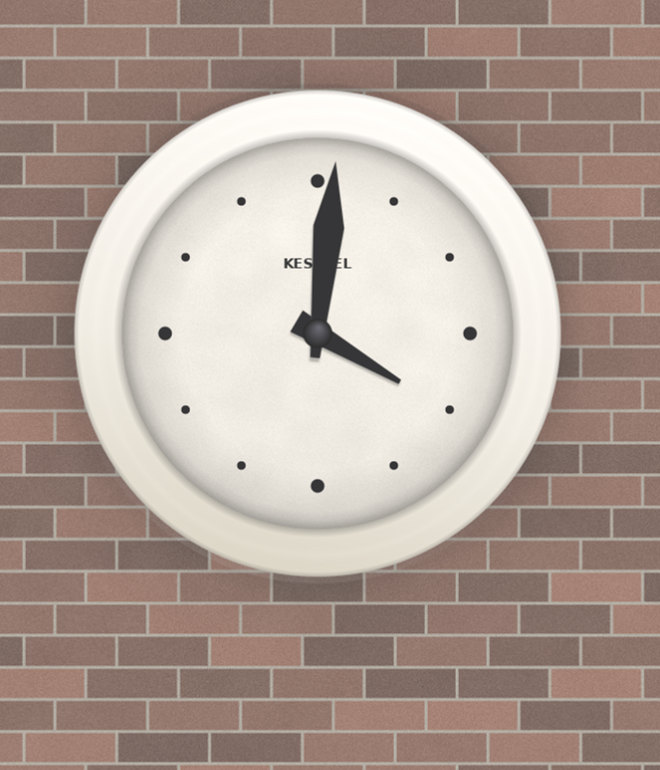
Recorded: 4 h 01 min
